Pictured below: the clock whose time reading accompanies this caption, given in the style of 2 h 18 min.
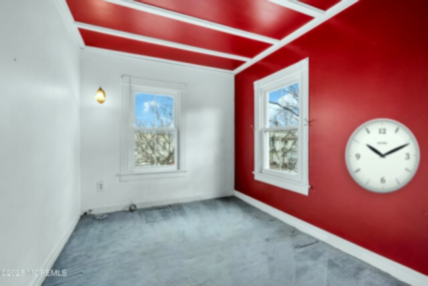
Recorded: 10 h 11 min
